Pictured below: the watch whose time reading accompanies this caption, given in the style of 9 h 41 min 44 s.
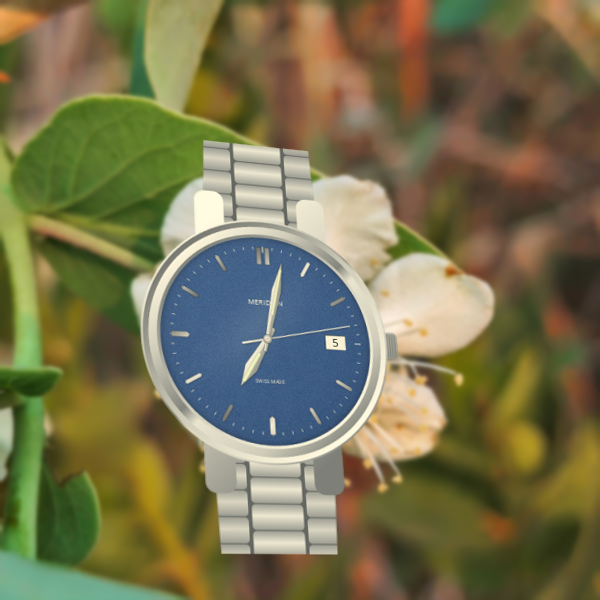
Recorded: 7 h 02 min 13 s
